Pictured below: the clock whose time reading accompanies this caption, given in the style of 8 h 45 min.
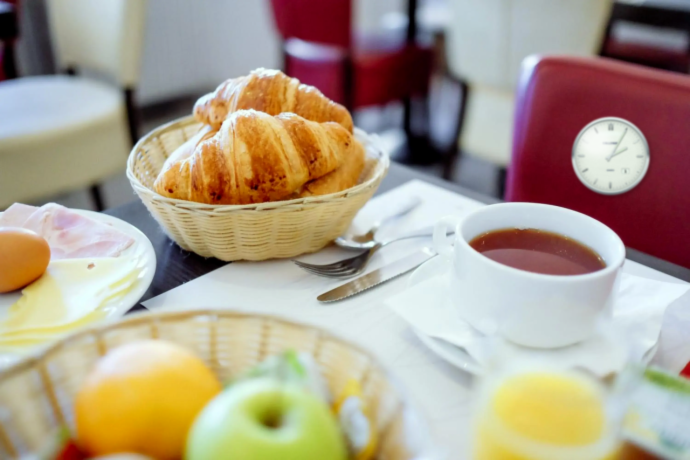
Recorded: 2 h 05 min
